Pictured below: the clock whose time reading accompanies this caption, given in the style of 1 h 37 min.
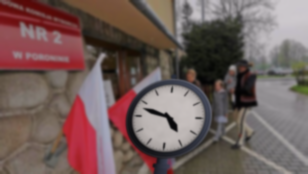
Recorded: 4 h 48 min
